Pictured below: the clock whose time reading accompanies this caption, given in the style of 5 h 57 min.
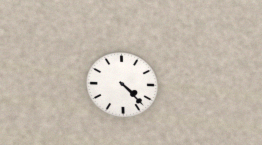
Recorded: 4 h 23 min
